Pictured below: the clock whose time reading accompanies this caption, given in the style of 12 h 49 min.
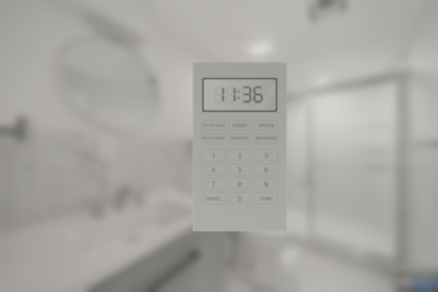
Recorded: 11 h 36 min
